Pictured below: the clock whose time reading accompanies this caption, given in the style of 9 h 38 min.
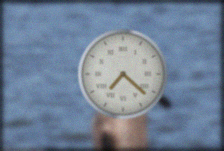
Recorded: 7 h 22 min
